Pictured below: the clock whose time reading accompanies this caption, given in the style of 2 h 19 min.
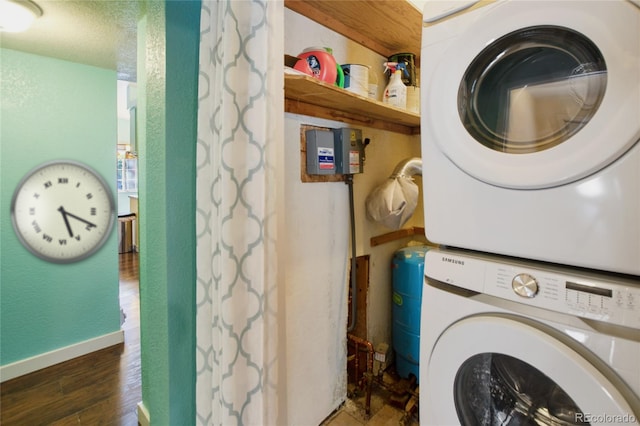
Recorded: 5 h 19 min
